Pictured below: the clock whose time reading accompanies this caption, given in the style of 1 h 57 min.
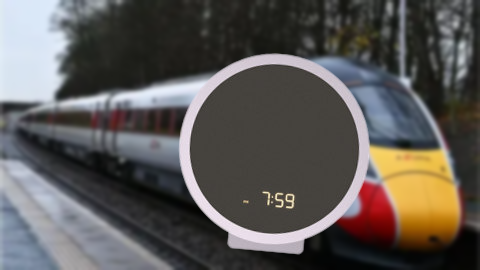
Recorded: 7 h 59 min
